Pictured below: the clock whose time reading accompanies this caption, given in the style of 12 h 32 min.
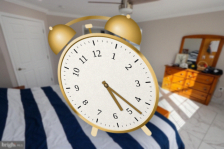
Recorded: 5 h 23 min
